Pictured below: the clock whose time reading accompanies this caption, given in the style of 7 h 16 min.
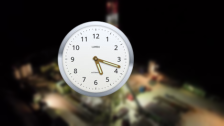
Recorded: 5 h 18 min
